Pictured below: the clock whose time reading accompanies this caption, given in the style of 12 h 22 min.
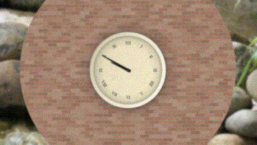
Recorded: 9 h 50 min
